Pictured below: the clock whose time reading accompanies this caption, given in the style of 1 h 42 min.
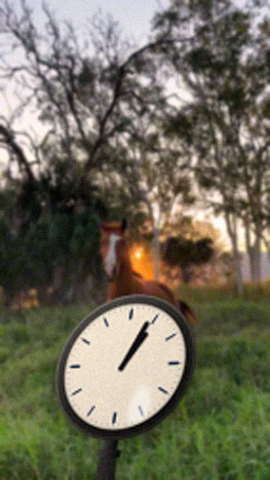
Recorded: 1 h 04 min
